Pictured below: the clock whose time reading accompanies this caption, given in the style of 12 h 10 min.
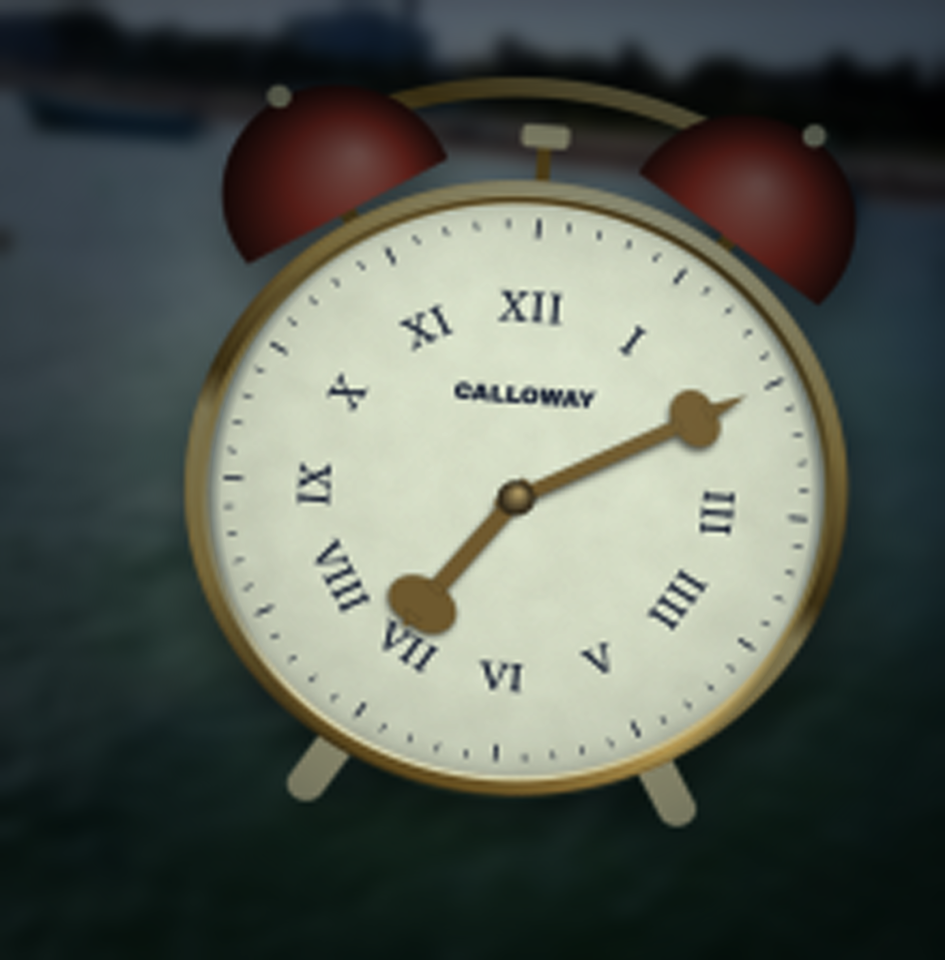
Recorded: 7 h 10 min
